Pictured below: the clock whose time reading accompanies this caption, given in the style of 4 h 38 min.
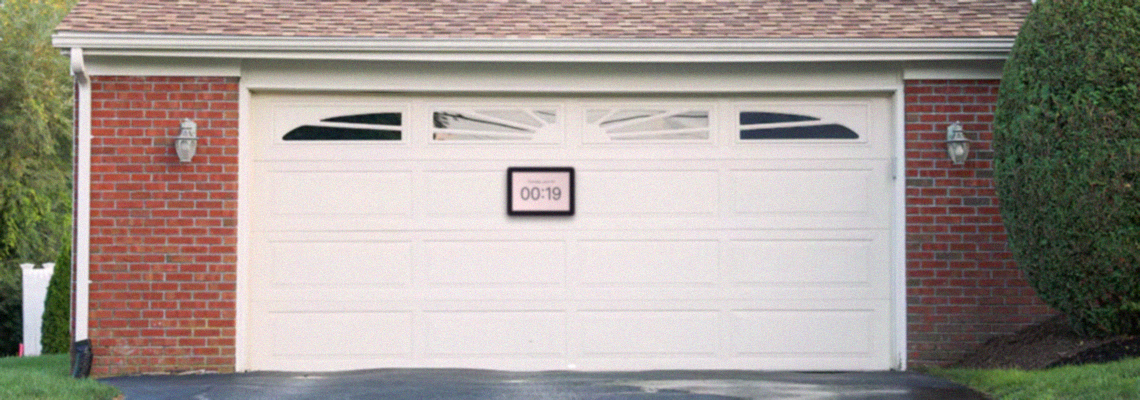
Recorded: 0 h 19 min
